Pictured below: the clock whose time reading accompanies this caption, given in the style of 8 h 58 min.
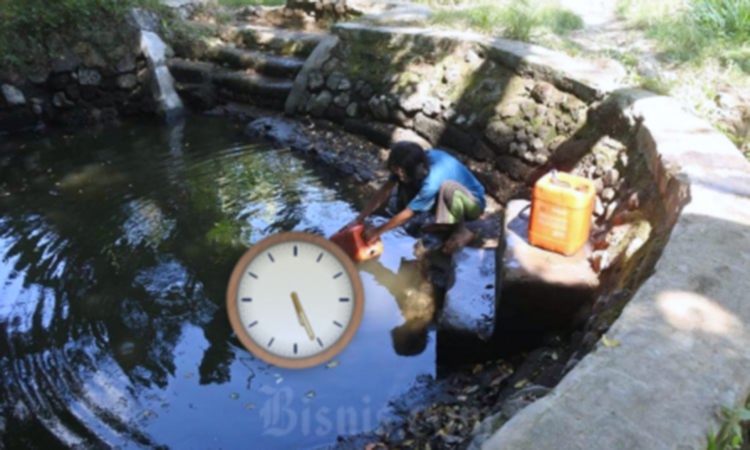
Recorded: 5 h 26 min
